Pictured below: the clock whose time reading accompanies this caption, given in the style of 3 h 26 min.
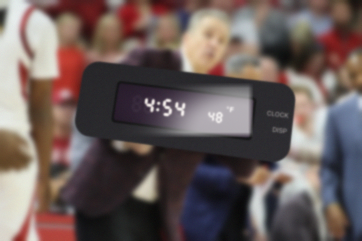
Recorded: 4 h 54 min
